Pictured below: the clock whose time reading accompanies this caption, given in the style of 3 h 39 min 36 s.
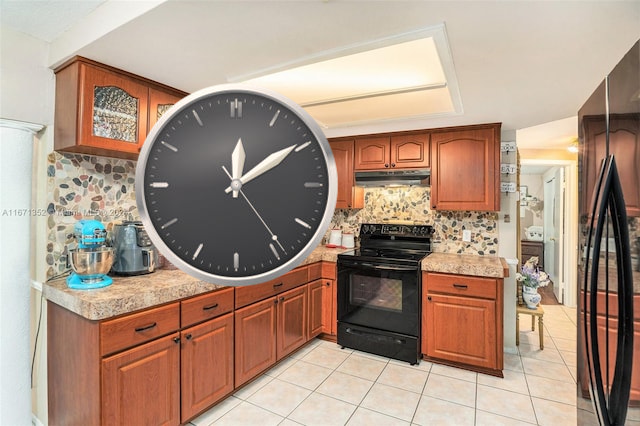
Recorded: 12 h 09 min 24 s
